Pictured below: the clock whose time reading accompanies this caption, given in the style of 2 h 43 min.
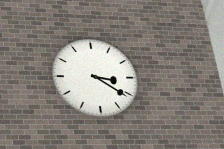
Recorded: 3 h 21 min
